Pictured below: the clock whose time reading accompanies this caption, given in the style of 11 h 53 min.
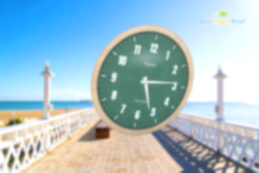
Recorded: 5 h 14 min
